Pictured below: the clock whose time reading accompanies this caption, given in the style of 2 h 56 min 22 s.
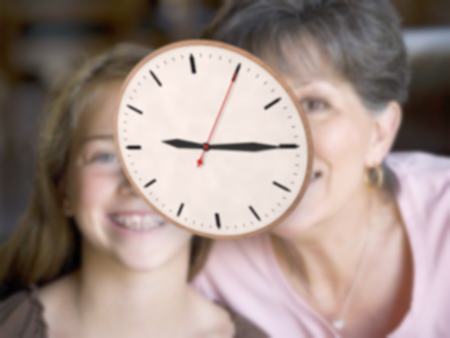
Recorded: 9 h 15 min 05 s
